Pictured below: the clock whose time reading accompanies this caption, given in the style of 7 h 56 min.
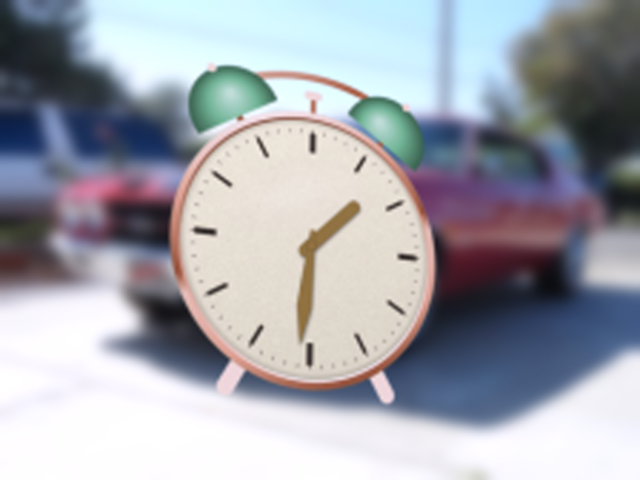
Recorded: 1 h 31 min
